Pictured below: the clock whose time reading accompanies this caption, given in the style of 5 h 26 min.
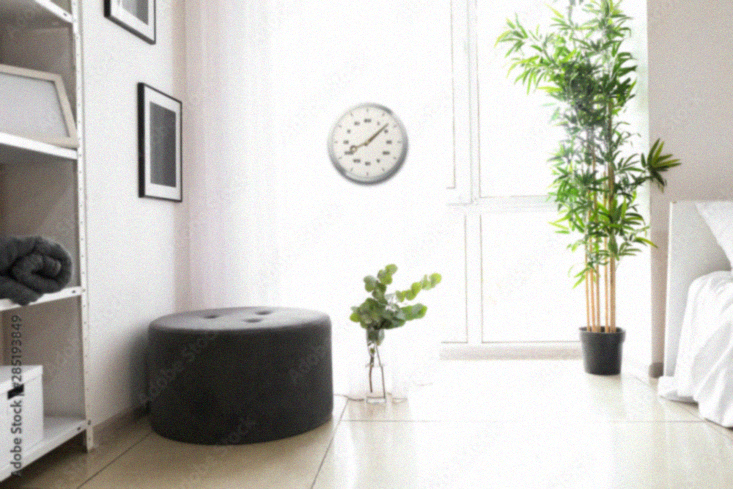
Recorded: 8 h 08 min
